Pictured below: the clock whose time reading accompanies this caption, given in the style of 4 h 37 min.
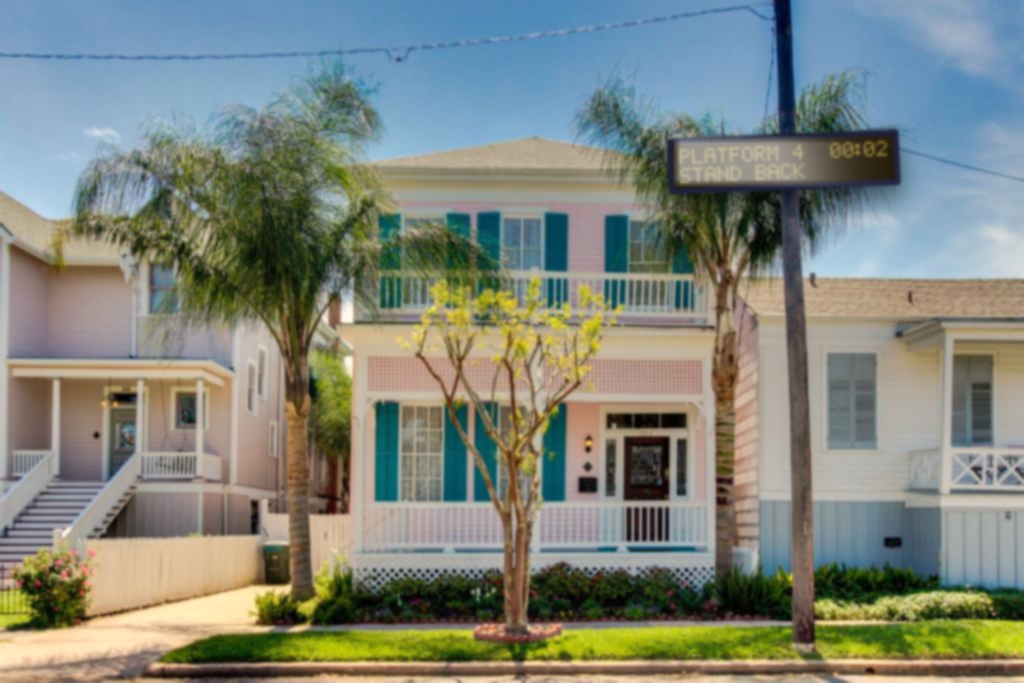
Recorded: 0 h 02 min
